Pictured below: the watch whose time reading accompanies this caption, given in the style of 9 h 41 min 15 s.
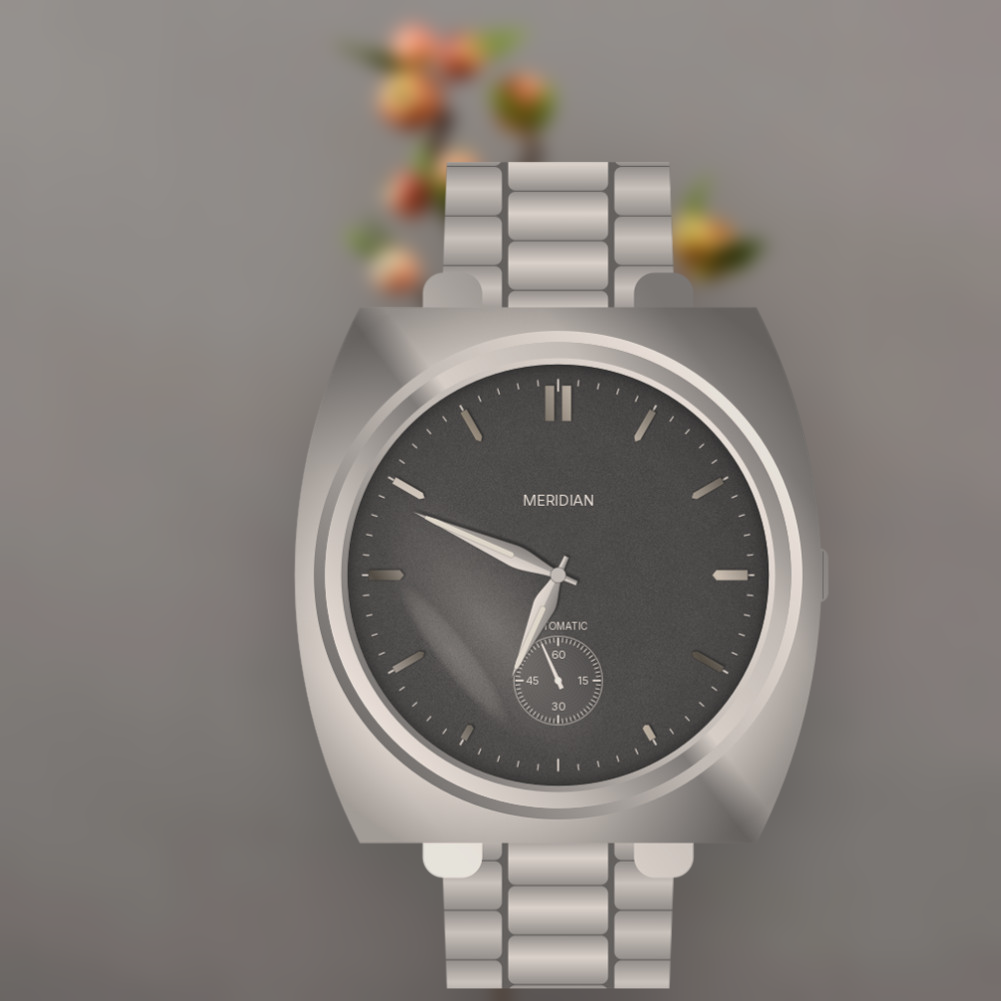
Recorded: 6 h 48 min 56 s
